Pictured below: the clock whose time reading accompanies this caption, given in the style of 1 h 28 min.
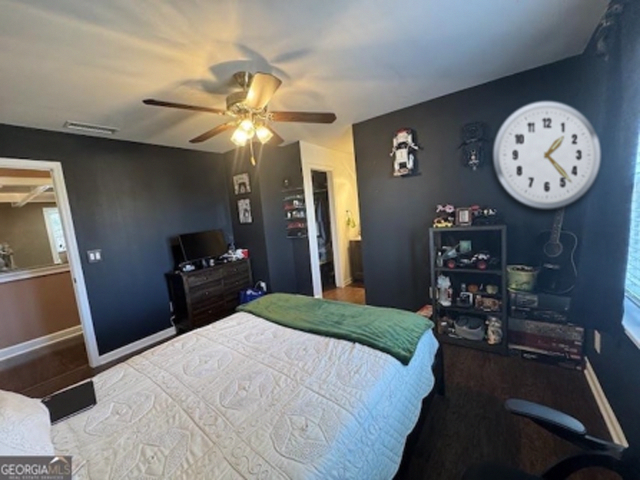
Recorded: 1 h 23 min
